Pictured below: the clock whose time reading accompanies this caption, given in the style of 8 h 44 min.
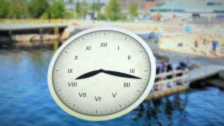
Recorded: 8 h 17 min
